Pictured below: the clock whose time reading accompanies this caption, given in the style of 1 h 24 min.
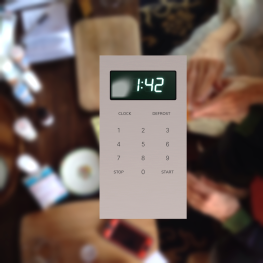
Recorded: 1 h 42 min
